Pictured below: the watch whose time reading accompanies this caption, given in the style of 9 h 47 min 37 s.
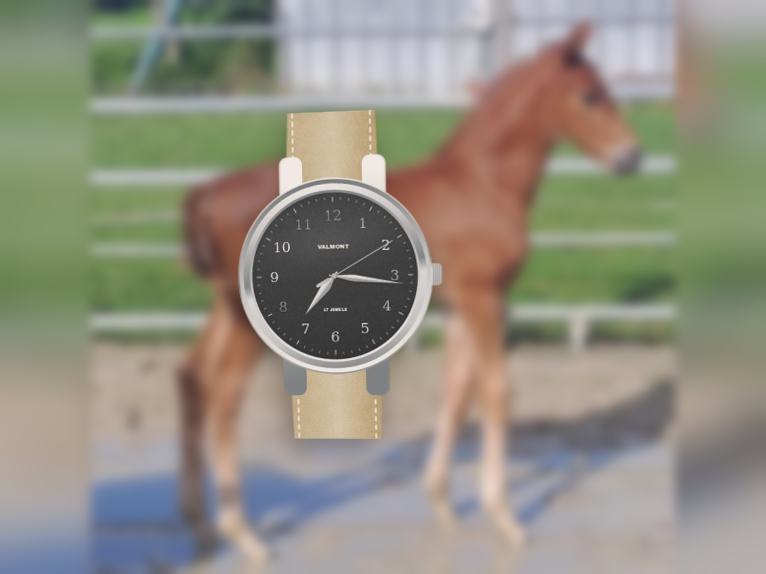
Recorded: 7 h 16 min 10 s
